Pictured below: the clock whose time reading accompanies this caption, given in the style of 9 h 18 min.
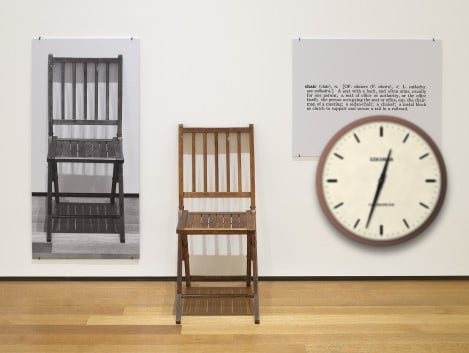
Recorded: 12 h 33 min
